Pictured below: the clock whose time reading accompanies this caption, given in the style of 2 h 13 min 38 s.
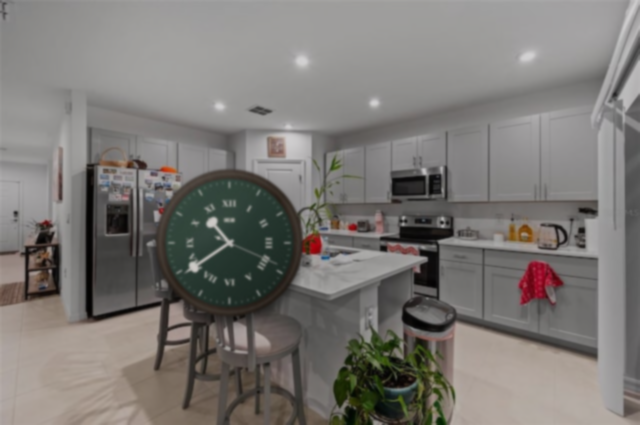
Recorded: 10 h 39 min 19 s
